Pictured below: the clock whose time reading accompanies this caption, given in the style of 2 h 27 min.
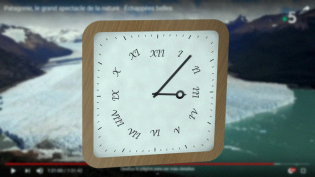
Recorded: 3 h 07 min
